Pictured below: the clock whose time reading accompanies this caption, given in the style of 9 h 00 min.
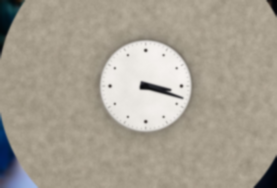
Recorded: 3 h 18 min
